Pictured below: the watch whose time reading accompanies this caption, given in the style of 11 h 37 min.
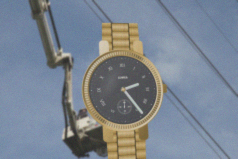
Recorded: 2 h 24 min
